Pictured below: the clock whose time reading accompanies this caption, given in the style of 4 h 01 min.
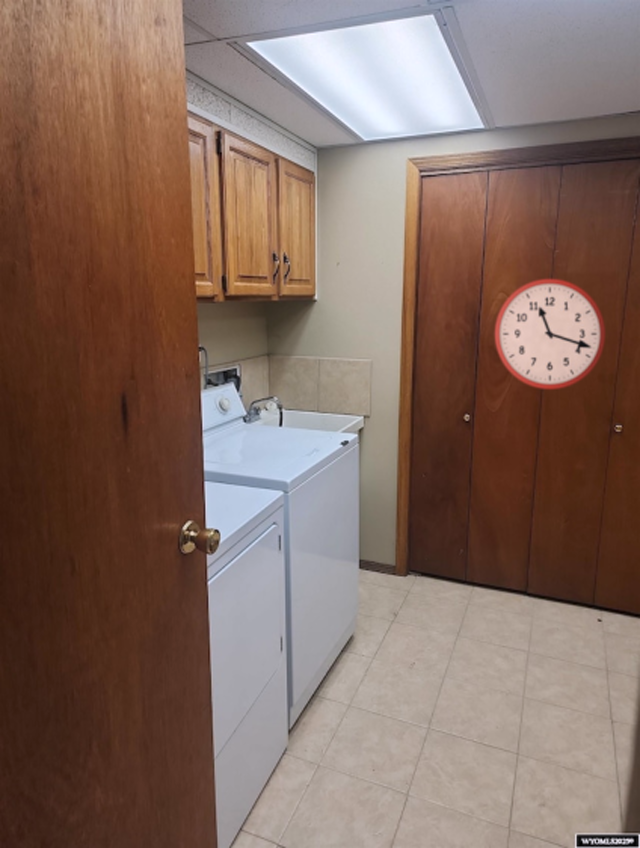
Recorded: 11 h 18 min
